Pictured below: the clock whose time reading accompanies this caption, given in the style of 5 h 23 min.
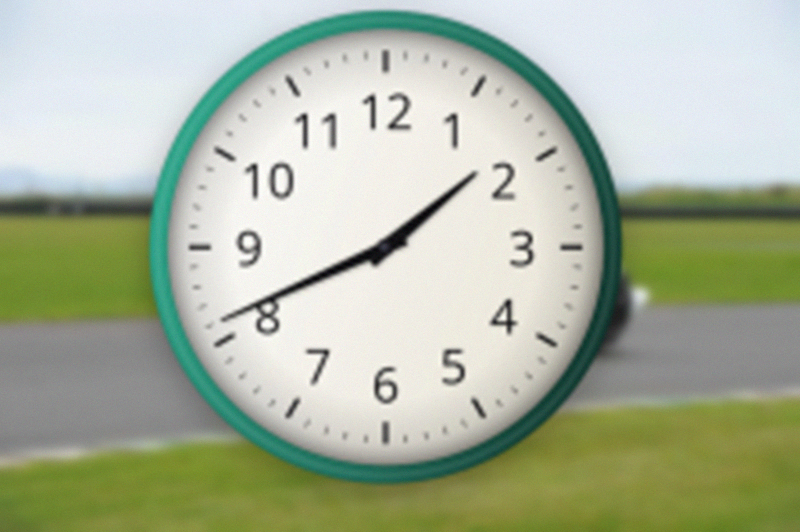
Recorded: 1 h 41 min
